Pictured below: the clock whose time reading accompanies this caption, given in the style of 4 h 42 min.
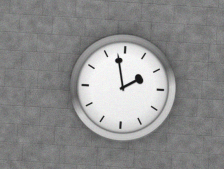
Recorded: 1 h 58 min
